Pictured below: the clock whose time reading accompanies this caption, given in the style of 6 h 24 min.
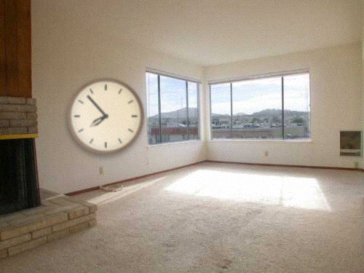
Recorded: 7 h 53 min
